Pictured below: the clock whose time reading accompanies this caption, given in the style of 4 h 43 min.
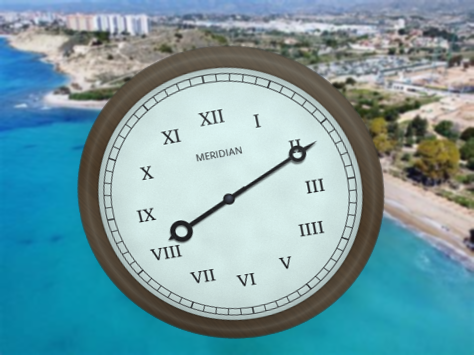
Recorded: 8 h 11 min
